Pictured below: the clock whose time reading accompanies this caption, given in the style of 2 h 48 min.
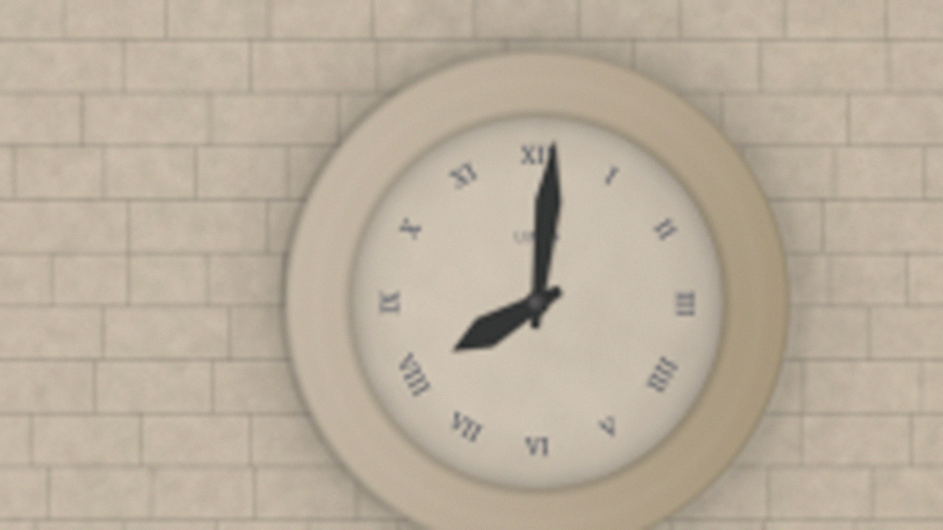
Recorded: 8 h 01 min
